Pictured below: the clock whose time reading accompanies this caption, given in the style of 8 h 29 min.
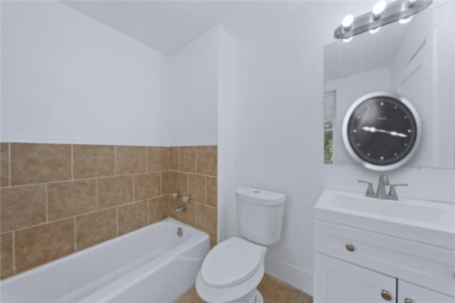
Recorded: 9 h 17 min
